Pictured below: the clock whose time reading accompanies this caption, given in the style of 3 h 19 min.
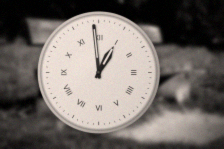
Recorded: 12 h 59 min
